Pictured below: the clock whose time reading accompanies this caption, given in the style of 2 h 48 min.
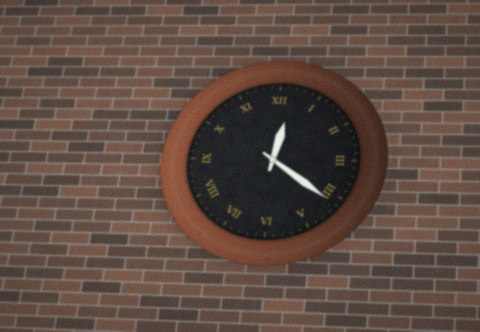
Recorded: 12 h 21 min
